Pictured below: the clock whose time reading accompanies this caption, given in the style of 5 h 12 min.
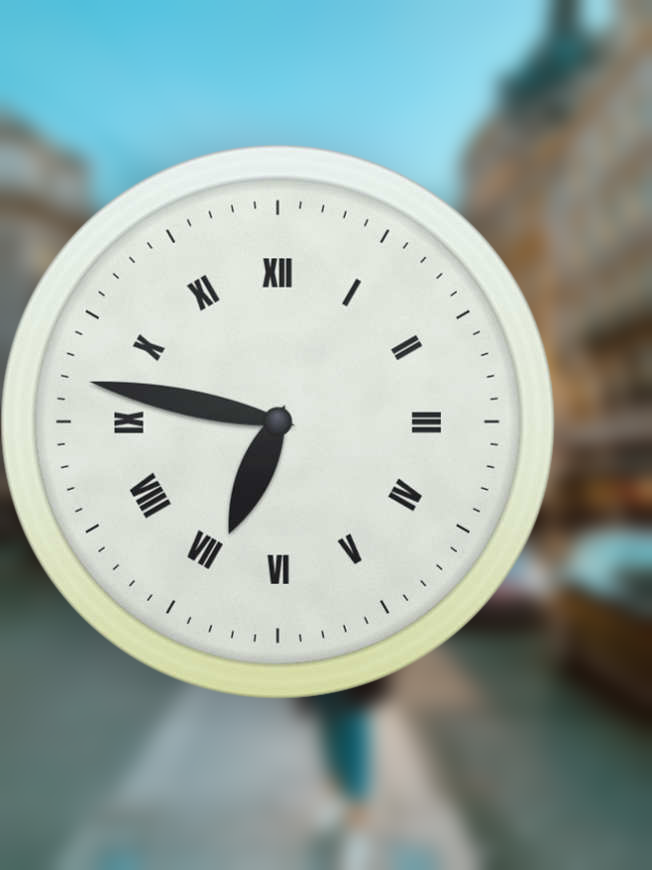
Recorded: 6 h 47 min
